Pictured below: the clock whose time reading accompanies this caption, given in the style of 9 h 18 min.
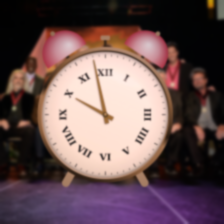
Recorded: 9 h 58 min
